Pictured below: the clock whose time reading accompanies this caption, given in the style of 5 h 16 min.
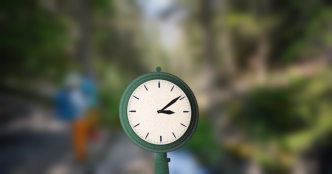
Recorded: 3 h 09 min
